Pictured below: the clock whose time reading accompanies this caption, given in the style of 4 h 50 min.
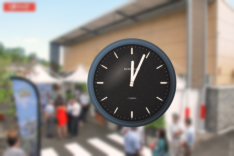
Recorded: 12 h 04 min
